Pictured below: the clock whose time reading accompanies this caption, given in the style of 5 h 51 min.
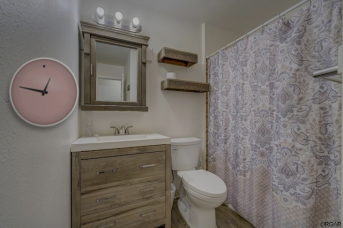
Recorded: 12 h 47 min
